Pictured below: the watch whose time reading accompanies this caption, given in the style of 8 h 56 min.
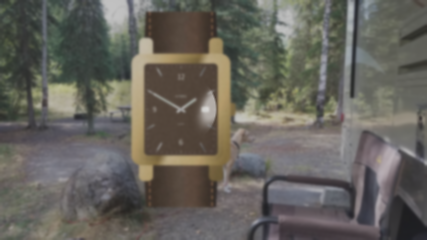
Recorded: 1 h 50 min
